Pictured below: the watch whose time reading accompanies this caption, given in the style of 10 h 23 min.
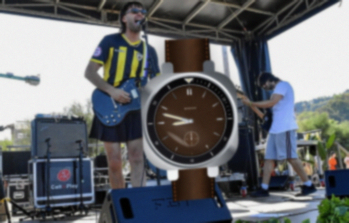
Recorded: 8 h 48 min
